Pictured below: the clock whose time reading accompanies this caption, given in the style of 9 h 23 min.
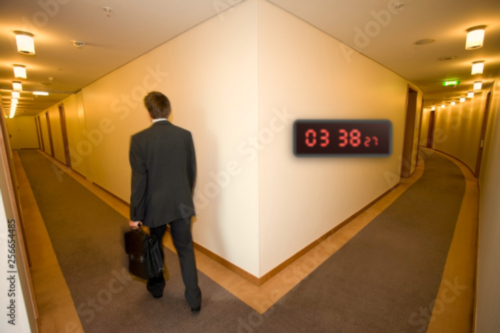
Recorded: 3 h 38 min
